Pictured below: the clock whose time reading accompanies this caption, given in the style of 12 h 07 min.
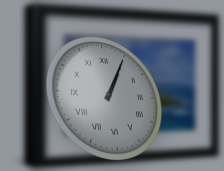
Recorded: 1 h 05 min
